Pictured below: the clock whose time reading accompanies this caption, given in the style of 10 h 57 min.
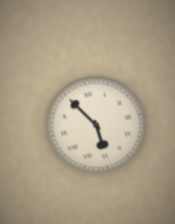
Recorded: 5 h 55 min
